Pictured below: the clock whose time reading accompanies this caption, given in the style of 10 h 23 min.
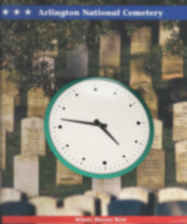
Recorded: 4 h 47 min
